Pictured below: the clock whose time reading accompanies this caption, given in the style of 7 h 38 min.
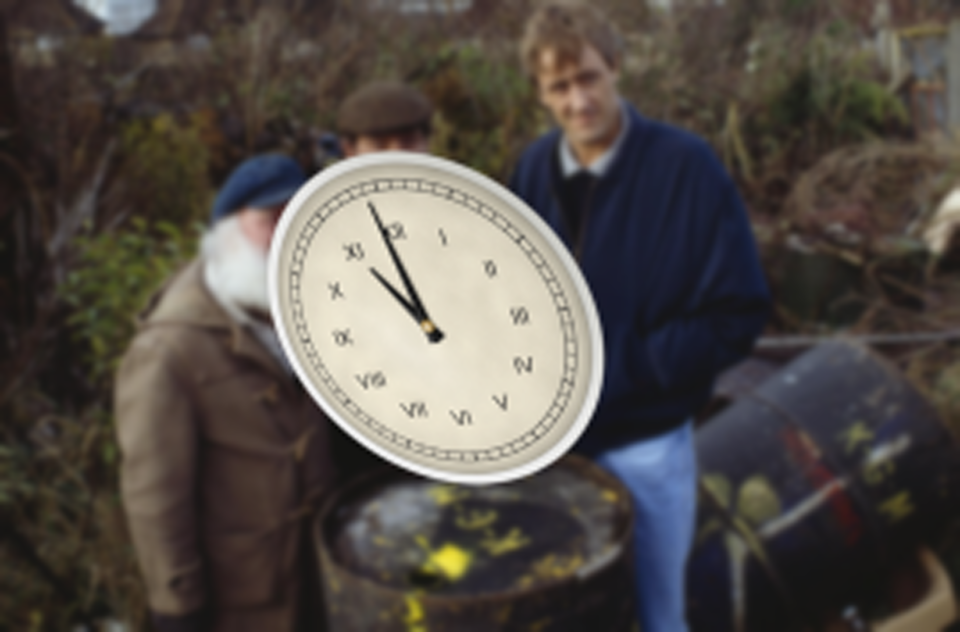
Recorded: 10 h 59 min
